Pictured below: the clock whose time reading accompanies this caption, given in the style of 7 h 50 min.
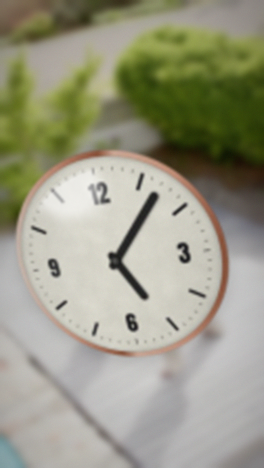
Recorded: 5 h 07 min
